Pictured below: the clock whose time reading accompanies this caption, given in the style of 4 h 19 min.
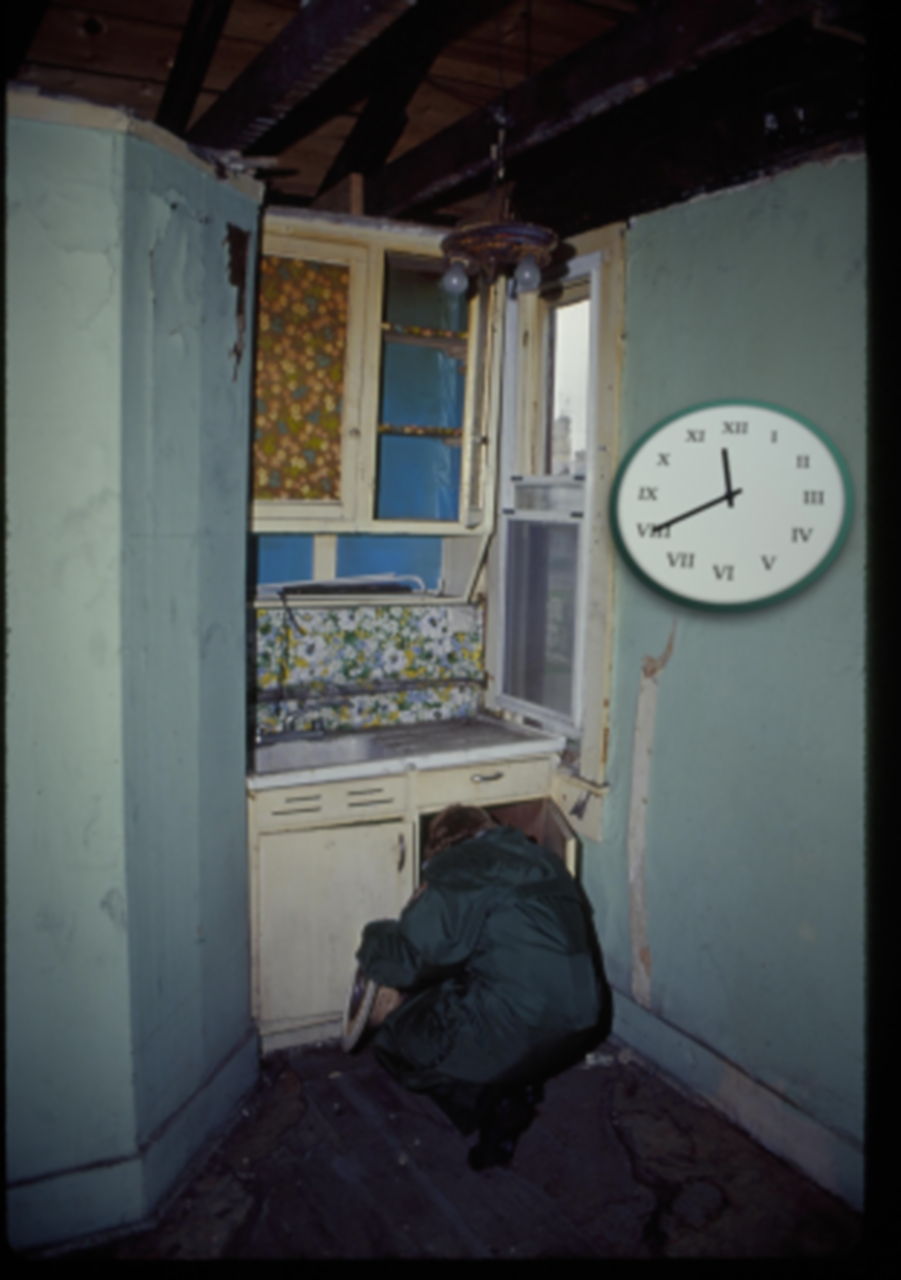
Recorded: 11 h 40 min
